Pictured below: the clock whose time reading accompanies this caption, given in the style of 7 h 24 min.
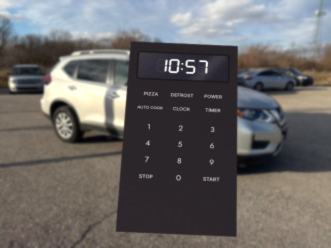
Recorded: 10 h 57 min
